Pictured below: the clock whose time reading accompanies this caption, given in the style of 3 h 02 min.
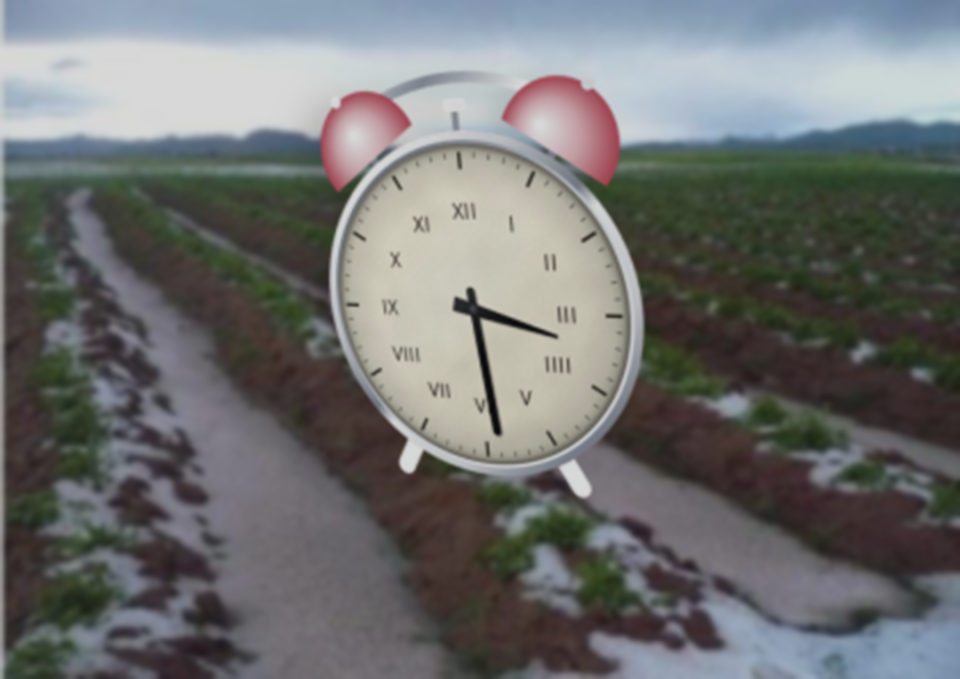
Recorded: 3 h 29 min
